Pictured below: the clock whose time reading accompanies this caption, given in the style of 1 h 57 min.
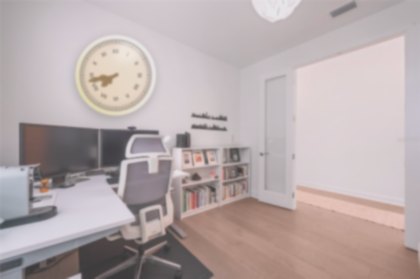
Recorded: 7 h 43 min
